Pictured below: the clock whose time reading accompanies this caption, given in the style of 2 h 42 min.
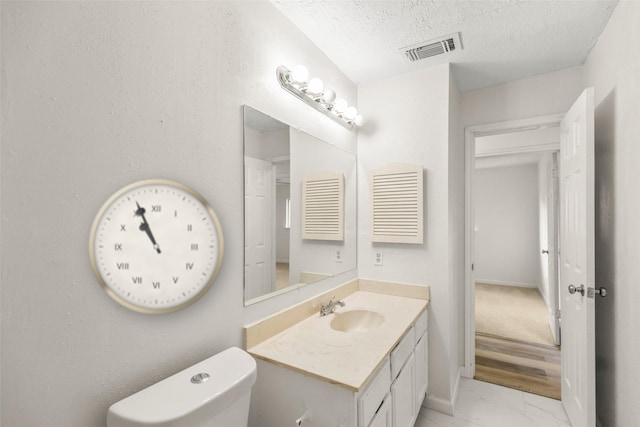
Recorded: 10 h 56 min
